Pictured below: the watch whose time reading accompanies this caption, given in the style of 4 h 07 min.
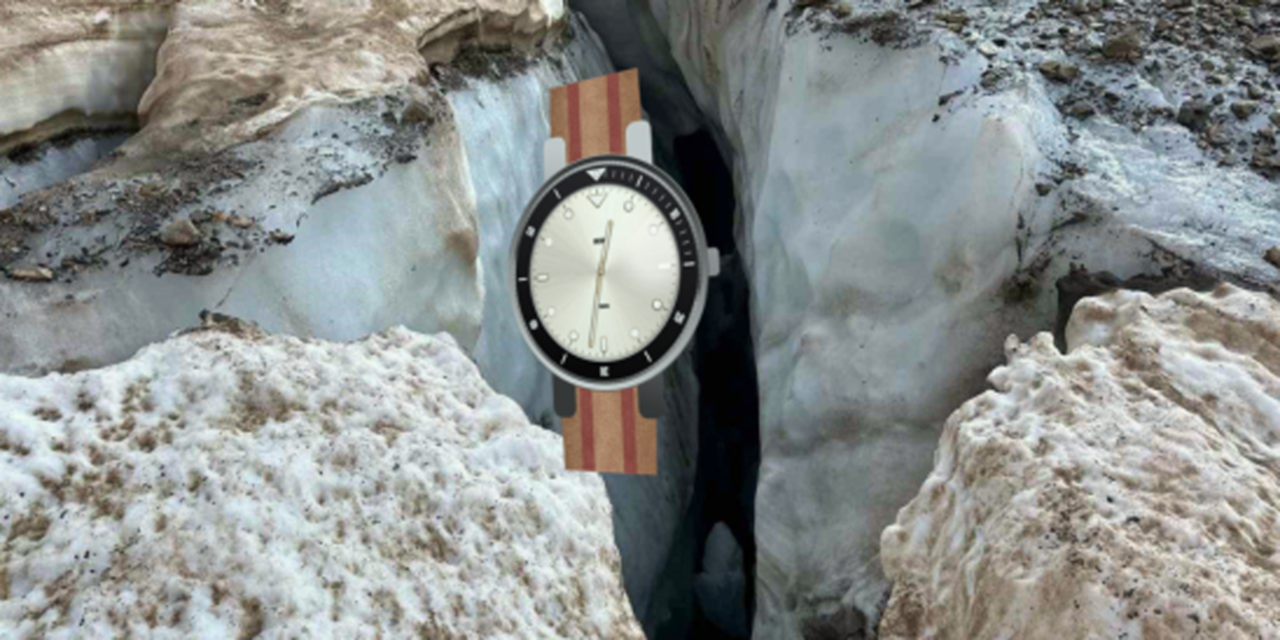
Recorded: 12 h 32 min
